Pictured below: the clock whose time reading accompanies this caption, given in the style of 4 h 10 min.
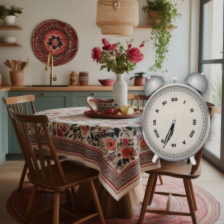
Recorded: 6 h 34 min
